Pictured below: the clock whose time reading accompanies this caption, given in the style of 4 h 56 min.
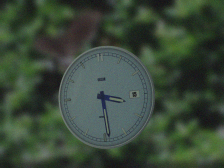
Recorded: 3 h 29 min
